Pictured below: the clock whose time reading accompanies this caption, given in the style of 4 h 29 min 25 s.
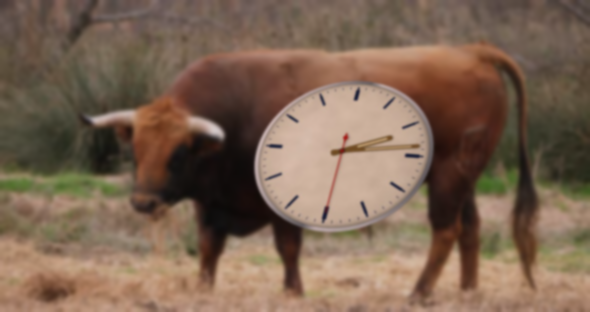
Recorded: 2 h 13 min 30 s
